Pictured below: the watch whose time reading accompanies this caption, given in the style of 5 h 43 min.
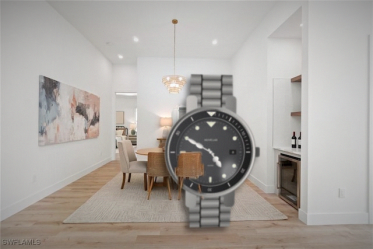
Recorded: 4 h 50 min
